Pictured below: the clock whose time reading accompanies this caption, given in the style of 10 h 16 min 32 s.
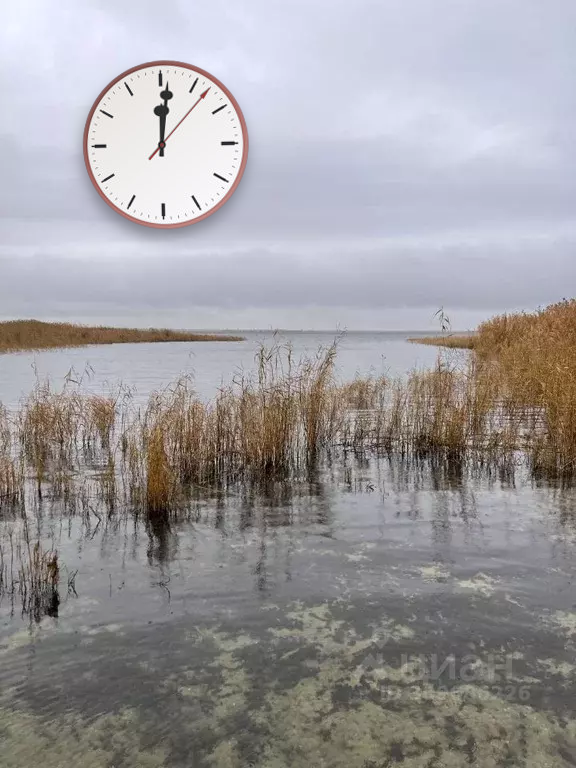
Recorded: 12 h 01 min 07 s
